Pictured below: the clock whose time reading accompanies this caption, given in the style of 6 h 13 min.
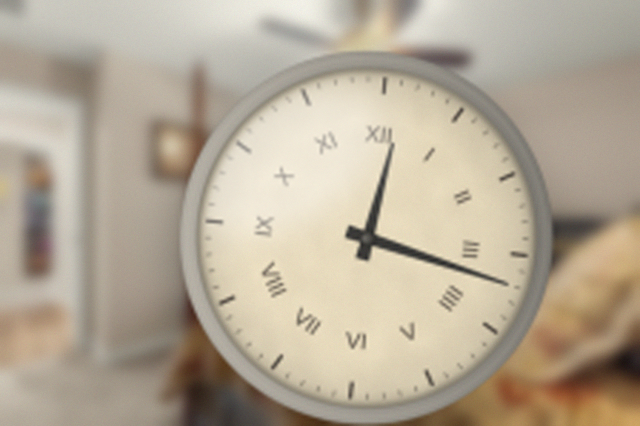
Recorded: 12 h 17 min
